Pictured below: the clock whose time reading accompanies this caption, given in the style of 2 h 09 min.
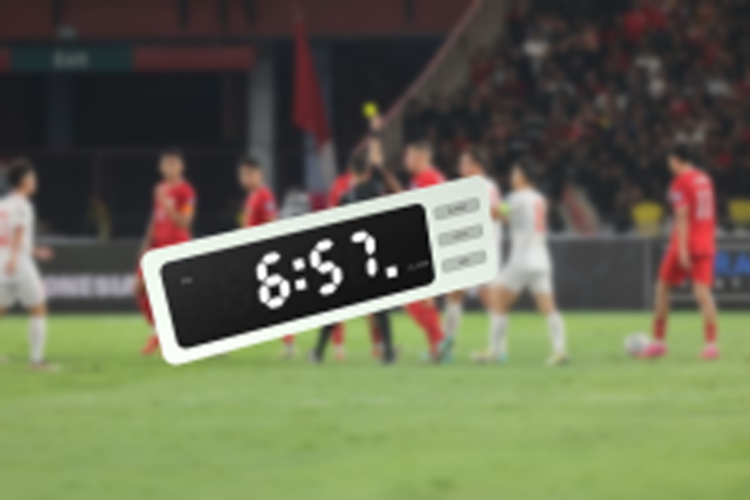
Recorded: 6 h 57 min
